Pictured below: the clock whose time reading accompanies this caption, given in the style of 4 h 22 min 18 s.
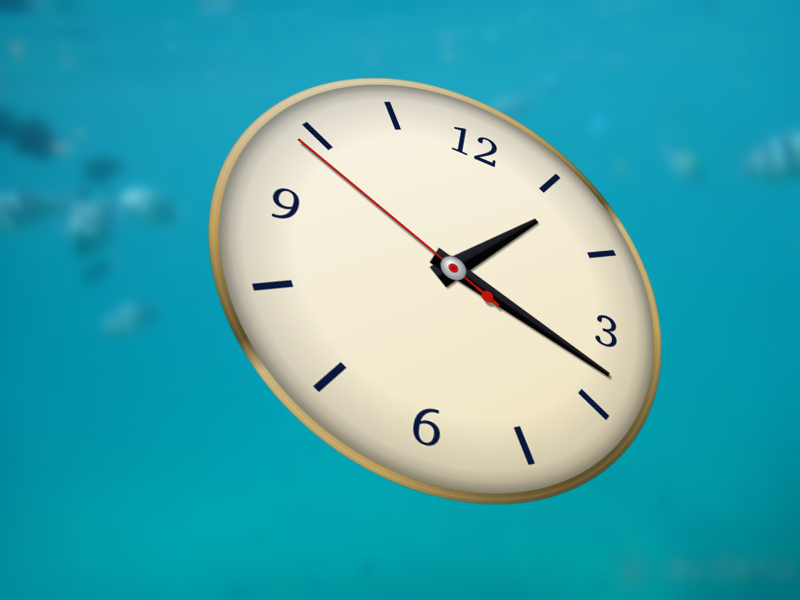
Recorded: 1 h 17 min 49 s
